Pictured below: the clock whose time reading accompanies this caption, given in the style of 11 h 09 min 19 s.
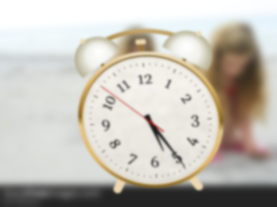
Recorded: 5 h 24 min 52 s
